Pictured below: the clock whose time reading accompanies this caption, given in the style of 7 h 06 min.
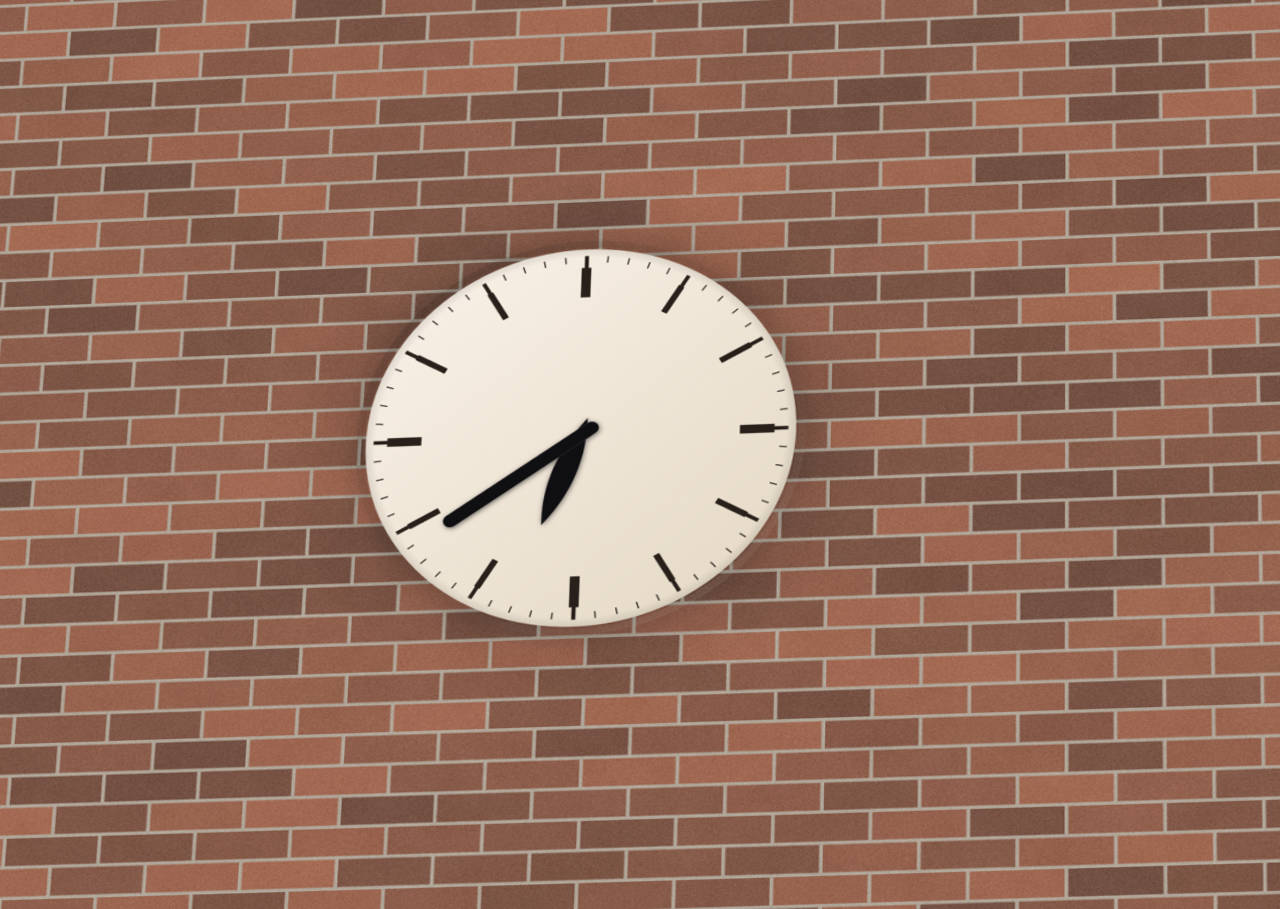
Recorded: 6 h 39 min
